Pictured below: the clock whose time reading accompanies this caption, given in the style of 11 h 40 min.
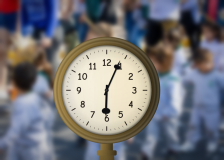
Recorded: 6 h 04 min
